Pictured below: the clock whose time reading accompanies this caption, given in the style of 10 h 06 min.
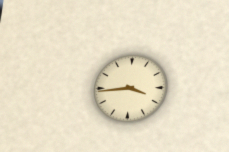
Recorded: 3 h 44 min
